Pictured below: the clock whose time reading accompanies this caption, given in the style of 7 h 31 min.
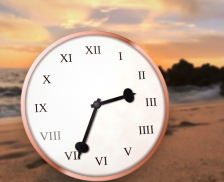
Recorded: 2 h 34 min
